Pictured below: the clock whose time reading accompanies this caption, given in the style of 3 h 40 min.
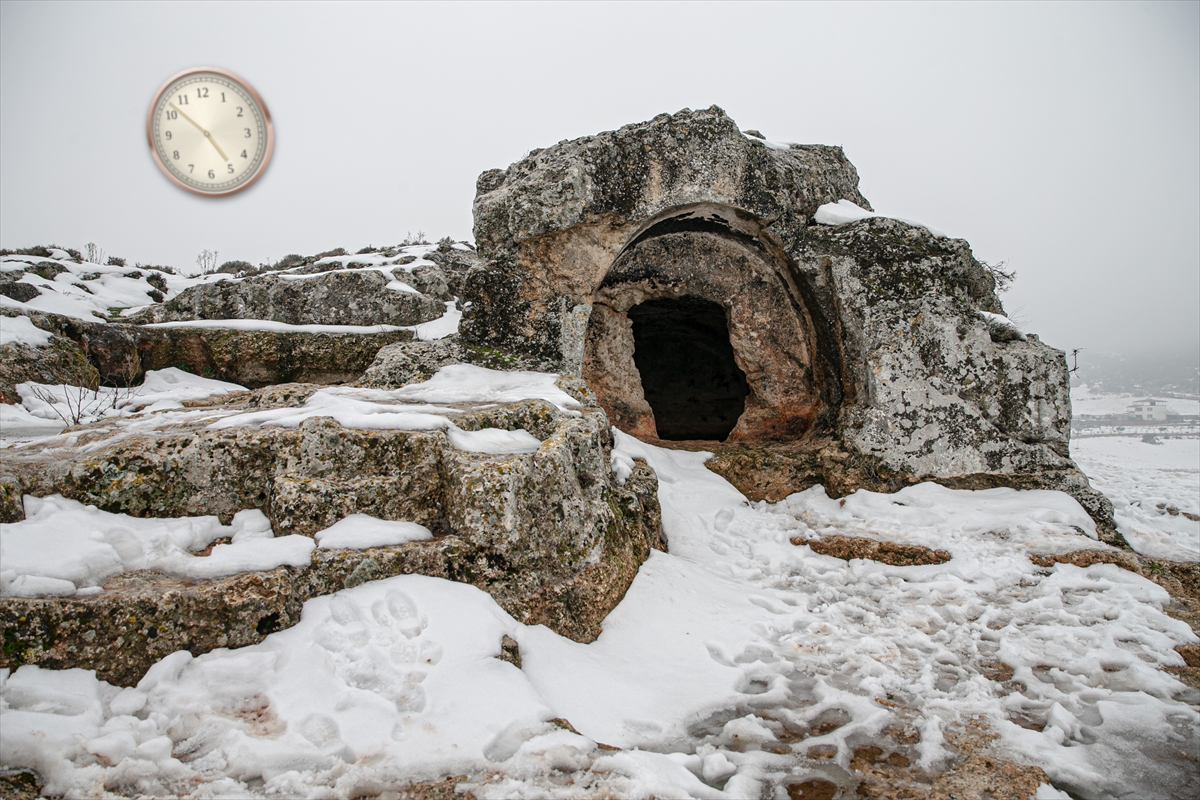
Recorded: 4 h 52 min
